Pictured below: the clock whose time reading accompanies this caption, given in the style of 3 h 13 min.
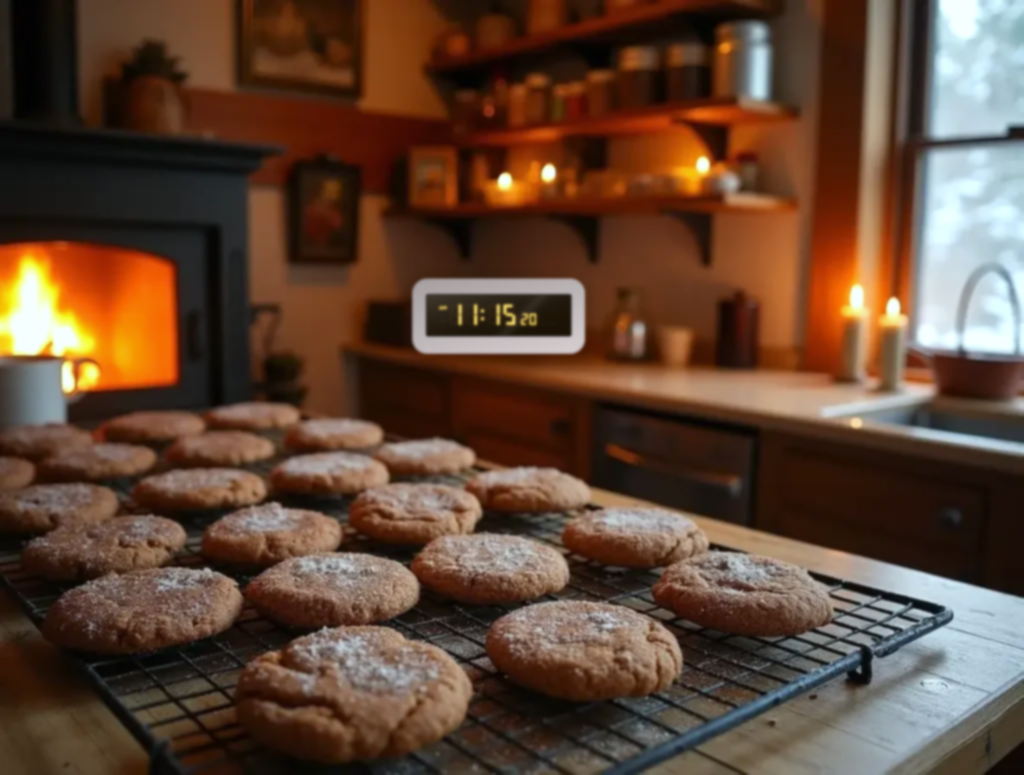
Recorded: 11 h 15 min
